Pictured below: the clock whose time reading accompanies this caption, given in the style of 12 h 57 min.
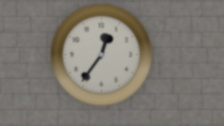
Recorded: 12 h 36 min
